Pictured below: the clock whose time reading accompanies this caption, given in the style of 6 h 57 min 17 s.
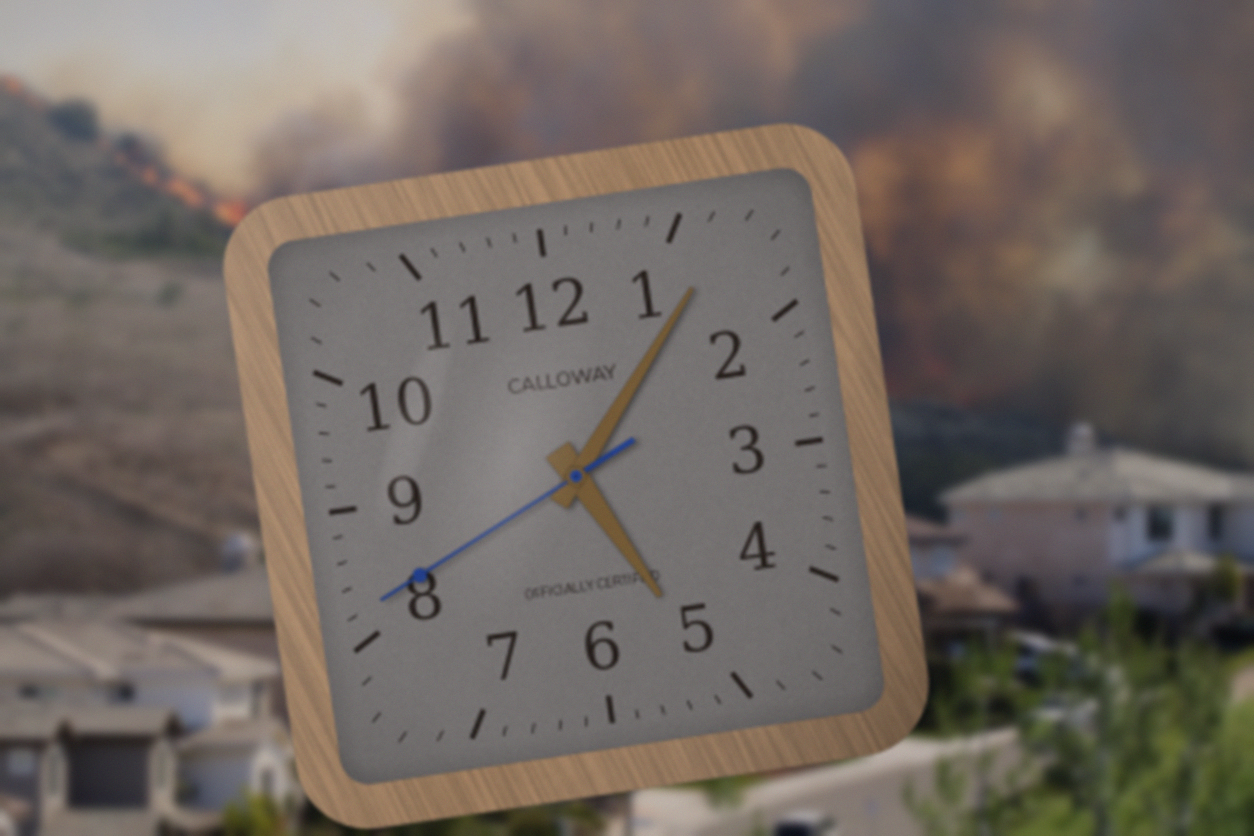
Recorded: 5 h 06 min 41 s
